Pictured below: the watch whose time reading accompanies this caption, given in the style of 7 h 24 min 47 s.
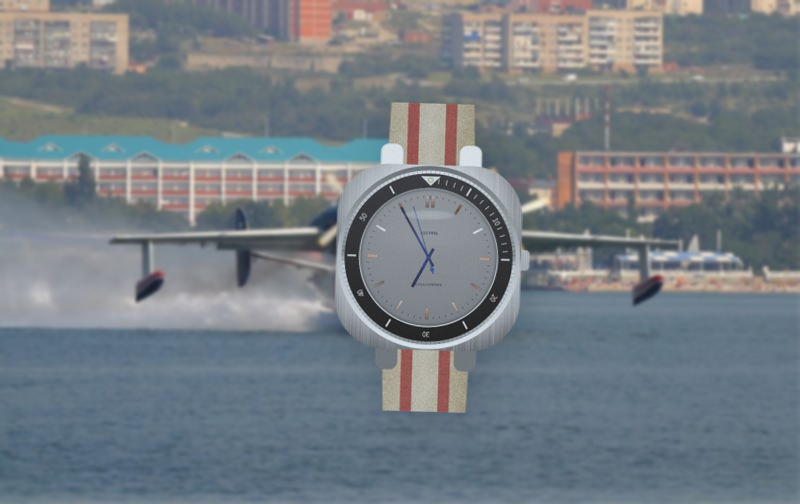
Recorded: 6 h 54 min 57 s
